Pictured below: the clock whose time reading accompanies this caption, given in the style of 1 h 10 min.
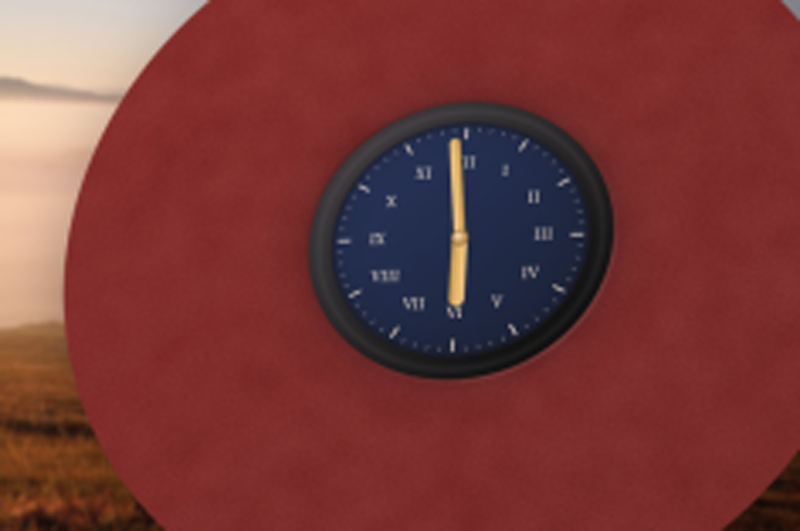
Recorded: 5 h 59 min
